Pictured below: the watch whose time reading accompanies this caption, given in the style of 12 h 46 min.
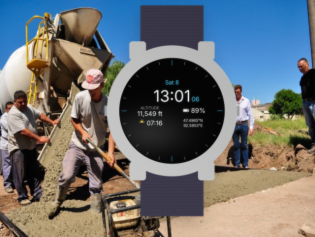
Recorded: 13 h 01 min
